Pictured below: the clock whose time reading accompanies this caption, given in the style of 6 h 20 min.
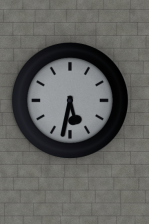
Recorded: 5 h 32 min
